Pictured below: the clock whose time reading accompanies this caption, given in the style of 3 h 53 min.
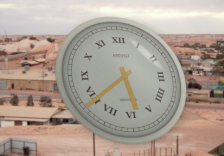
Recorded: 5 h 39 min
